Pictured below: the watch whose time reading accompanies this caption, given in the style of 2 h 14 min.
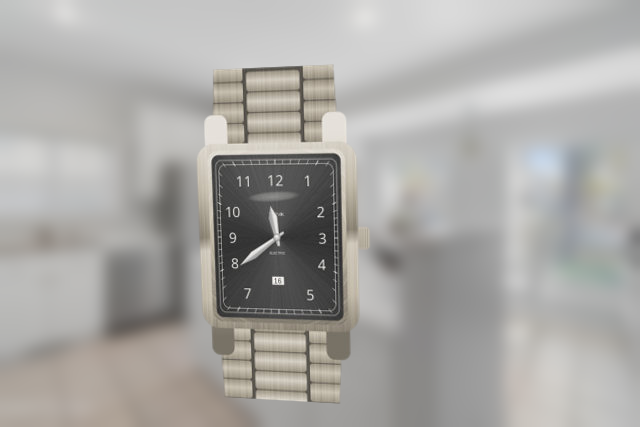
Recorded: 11 h 39 min
